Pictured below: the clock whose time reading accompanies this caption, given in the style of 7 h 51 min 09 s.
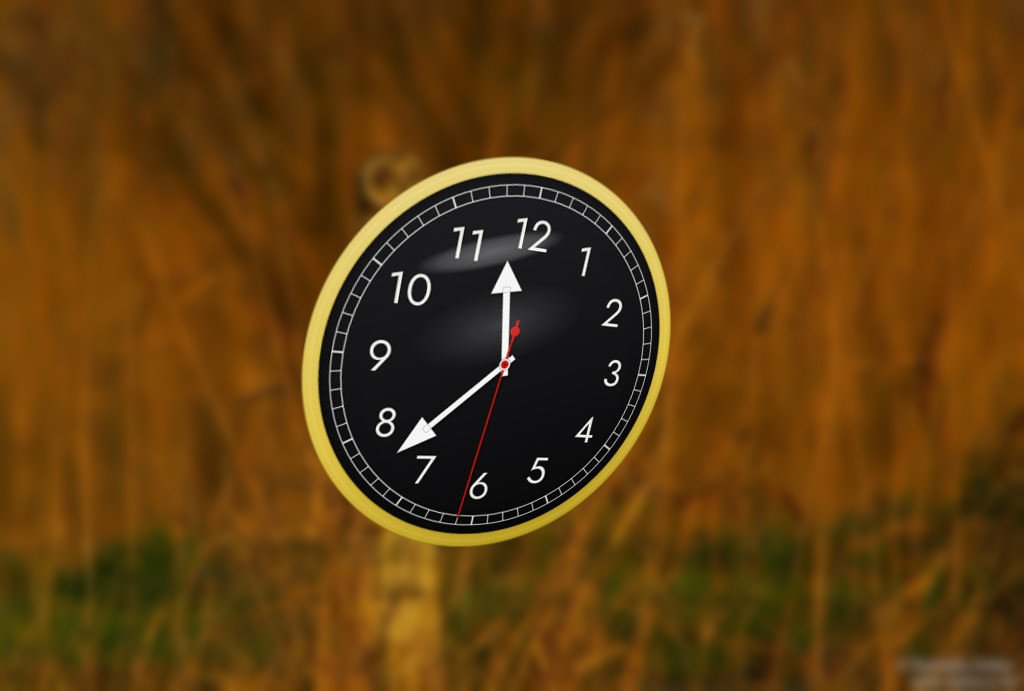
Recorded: 11 h 37 min 31 s
